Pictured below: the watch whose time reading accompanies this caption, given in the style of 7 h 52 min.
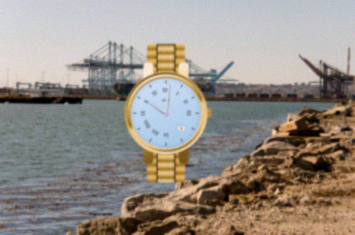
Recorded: 10 h 01 min
